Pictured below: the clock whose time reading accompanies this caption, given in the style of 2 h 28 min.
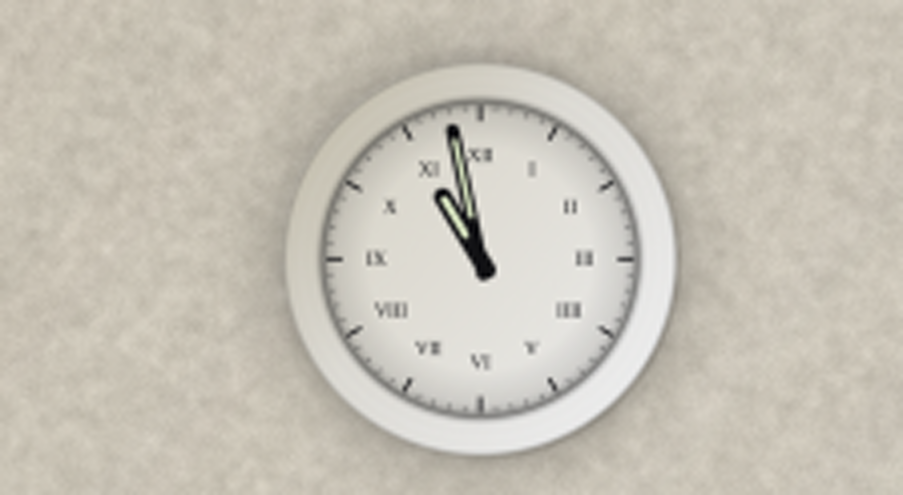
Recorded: 10 h 58 min
